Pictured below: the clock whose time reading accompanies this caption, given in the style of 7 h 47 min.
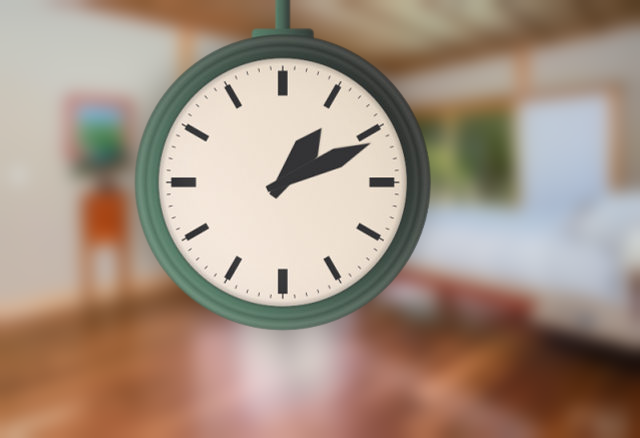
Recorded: 1 h 11 min
